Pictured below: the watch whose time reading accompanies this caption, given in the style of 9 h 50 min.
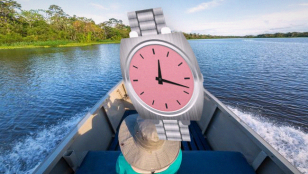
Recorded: 12 h 18 min
